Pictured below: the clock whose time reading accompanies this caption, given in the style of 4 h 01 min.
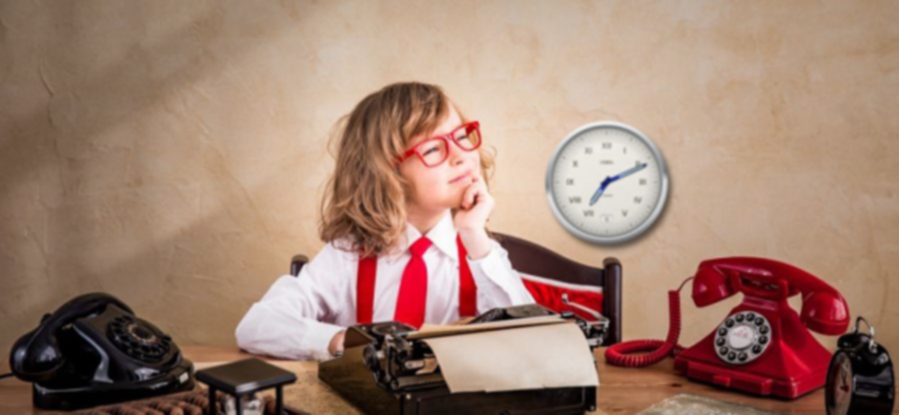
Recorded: 7 h 11 min
